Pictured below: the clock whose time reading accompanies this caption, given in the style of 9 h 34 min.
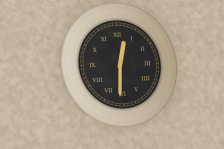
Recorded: 12 h 31 min
